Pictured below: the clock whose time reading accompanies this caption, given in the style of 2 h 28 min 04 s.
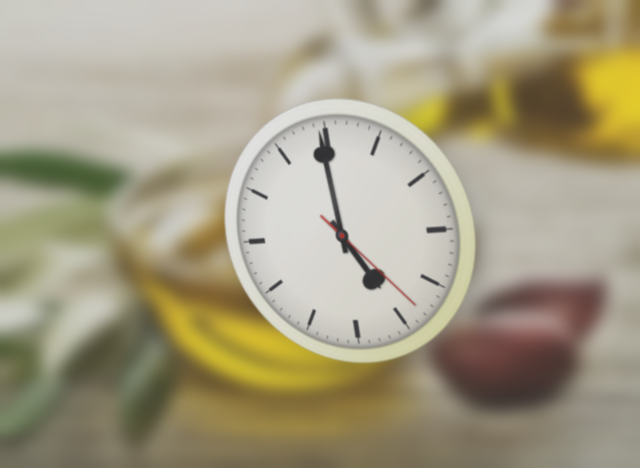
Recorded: 4 h 59 min 23 s
